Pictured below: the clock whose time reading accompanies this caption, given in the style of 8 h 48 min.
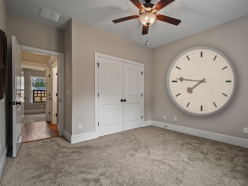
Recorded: 7 h 46 min
